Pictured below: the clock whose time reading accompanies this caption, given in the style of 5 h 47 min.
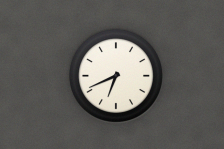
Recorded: 6 h 41 min
